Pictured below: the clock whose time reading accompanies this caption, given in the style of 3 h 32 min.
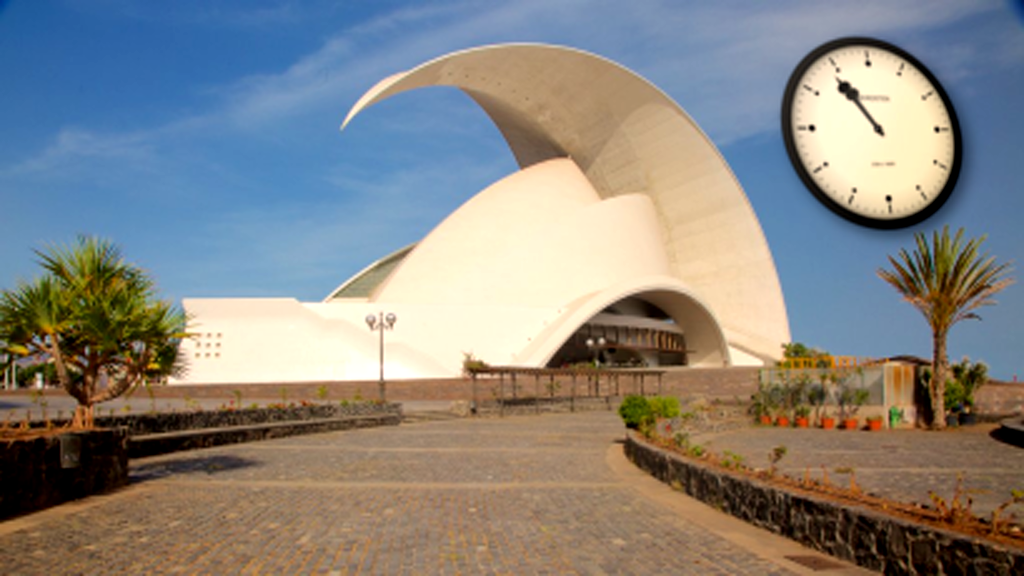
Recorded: 10 h 54 min
